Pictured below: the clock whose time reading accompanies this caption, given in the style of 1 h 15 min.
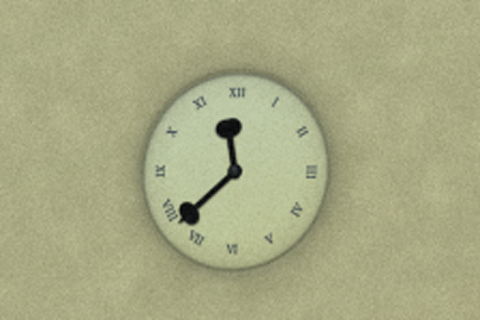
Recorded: 11 h 38 min
